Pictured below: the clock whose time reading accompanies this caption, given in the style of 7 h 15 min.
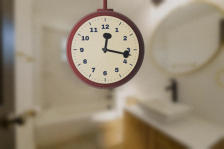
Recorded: 12 h 17 min
